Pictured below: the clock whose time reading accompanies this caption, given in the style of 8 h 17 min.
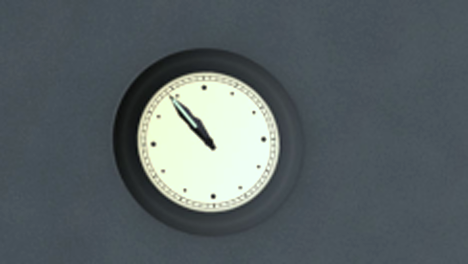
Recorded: 10 h 54 min
